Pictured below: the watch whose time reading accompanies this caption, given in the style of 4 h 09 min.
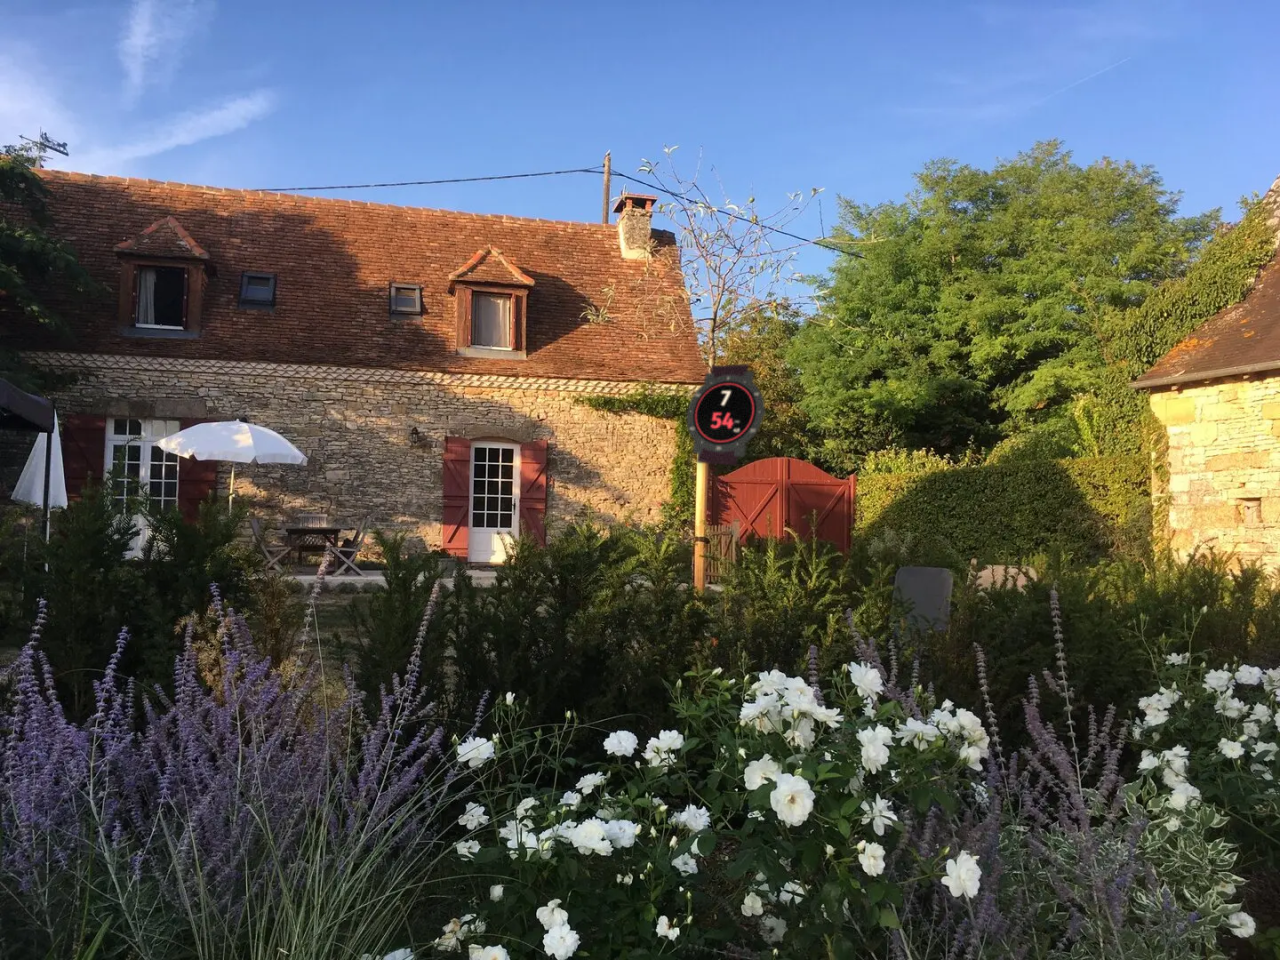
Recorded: 7 h 54 min
